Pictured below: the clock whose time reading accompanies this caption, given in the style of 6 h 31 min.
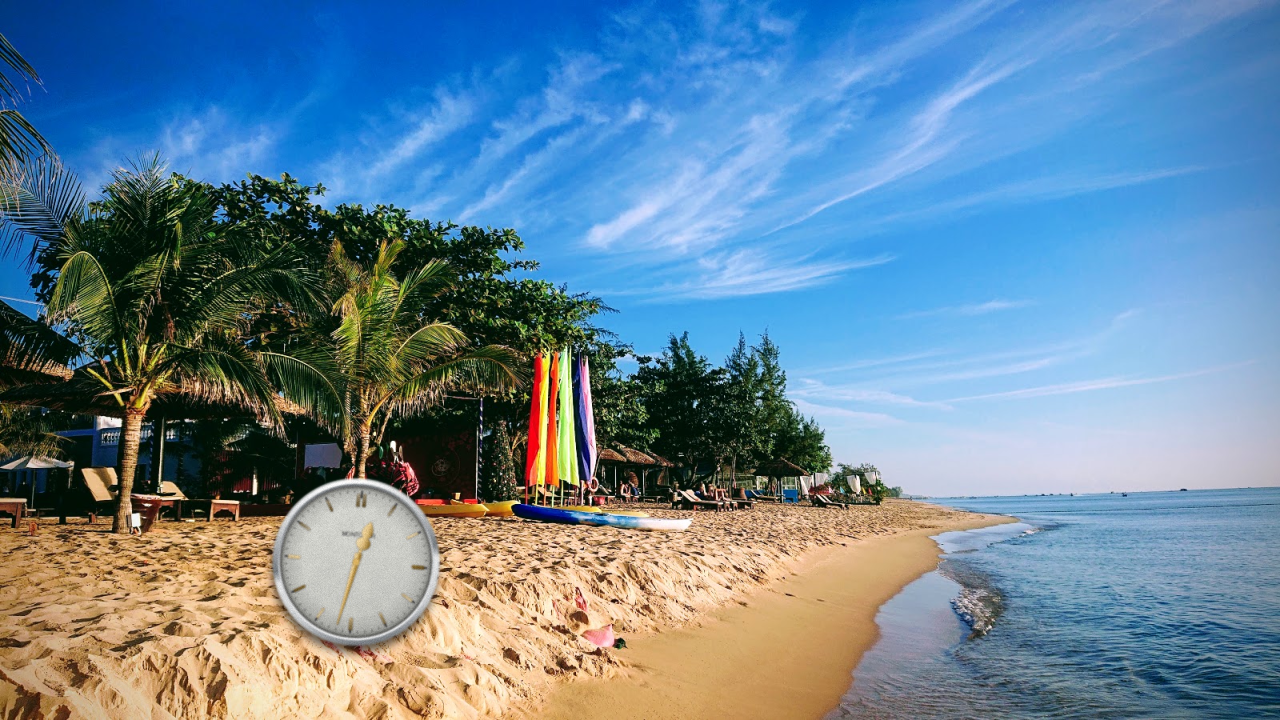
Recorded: 12 h 32 min
